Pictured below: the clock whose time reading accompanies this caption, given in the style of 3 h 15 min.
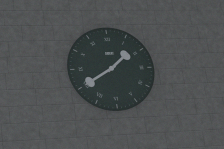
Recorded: 1 h 40 min
